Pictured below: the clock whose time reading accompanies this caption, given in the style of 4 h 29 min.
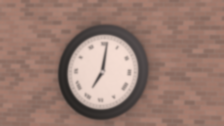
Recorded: 7 h 01 min
